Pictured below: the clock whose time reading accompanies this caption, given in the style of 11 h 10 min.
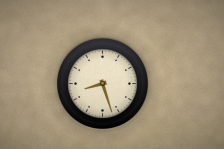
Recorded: 8 h 27 min
